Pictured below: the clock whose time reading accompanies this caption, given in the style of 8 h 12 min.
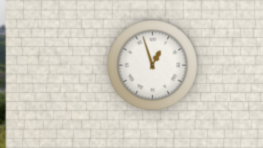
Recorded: 12 h 57 min
